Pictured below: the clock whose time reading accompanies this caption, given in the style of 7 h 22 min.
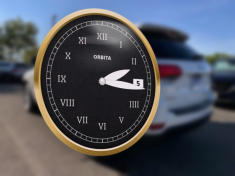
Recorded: 2 h 16 min
